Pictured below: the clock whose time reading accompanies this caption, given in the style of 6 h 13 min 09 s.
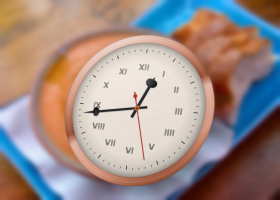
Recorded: 12 h 43 min 27 s
